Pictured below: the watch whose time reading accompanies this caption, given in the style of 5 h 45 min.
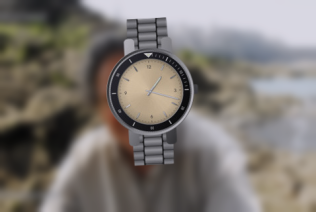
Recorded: 1 h 18 min
